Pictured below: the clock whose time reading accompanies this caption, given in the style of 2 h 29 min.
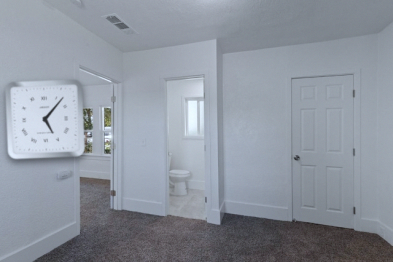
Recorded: 5 h 07 min
